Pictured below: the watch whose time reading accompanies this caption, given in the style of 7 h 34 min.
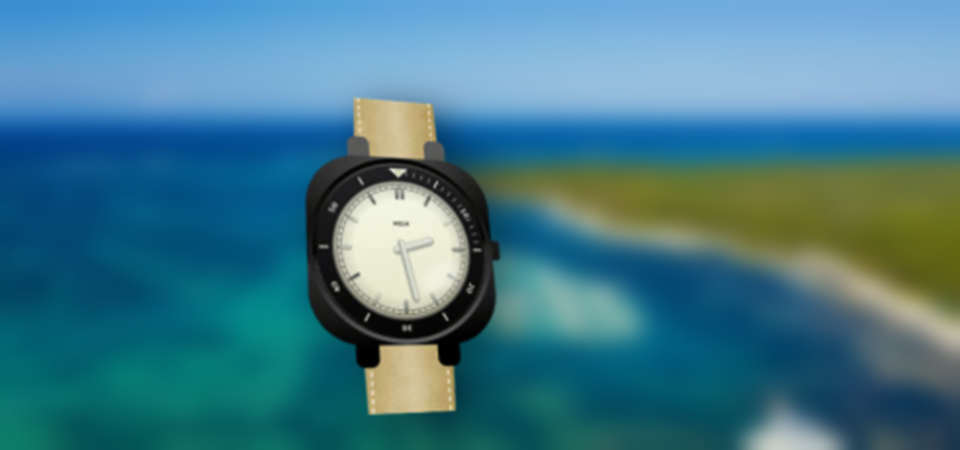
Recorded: 2 h 28 min
